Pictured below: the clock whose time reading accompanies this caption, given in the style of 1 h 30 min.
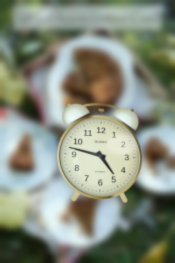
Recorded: 4 h 47 min
